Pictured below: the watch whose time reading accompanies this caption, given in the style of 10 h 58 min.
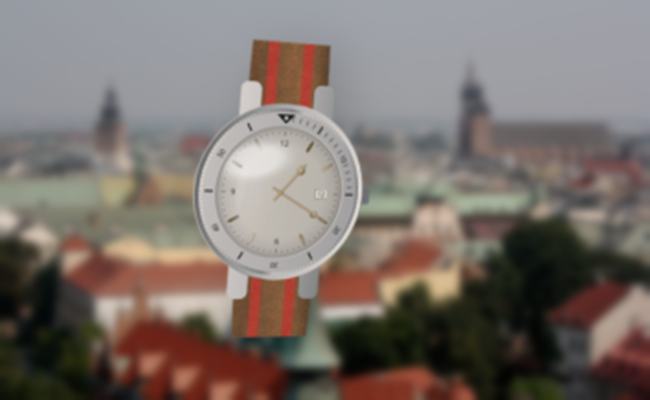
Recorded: 1 h 20 min
